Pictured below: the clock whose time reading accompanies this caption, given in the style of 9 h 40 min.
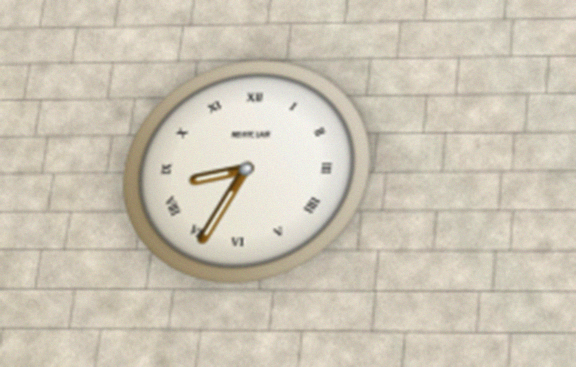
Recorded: 8 h 34 min
